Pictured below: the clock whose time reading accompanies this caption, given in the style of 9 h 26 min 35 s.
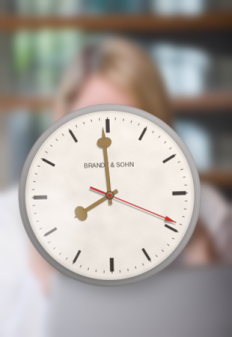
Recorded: 7 h 59 min 19 s
